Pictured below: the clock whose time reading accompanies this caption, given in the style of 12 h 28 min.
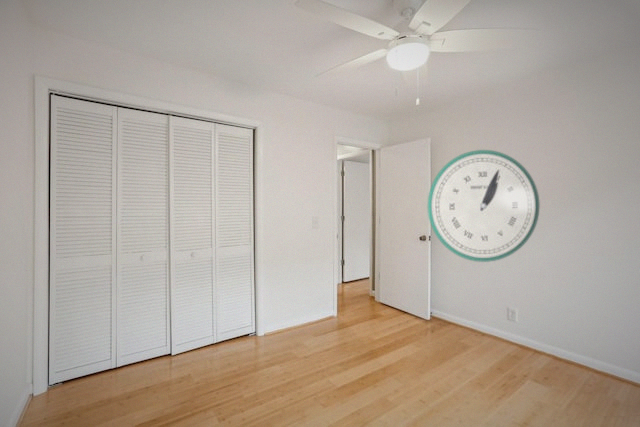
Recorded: 1 h 04 min
